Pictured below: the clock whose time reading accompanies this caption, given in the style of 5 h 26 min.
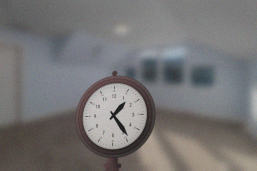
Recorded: 1 h 24 min
